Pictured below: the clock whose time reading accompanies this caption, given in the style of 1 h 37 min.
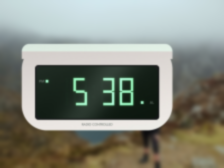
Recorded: 5 h 38 min
